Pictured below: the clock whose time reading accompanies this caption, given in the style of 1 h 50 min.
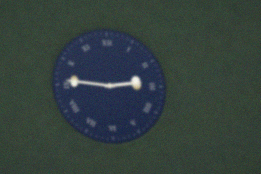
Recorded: 2 h 46 min
